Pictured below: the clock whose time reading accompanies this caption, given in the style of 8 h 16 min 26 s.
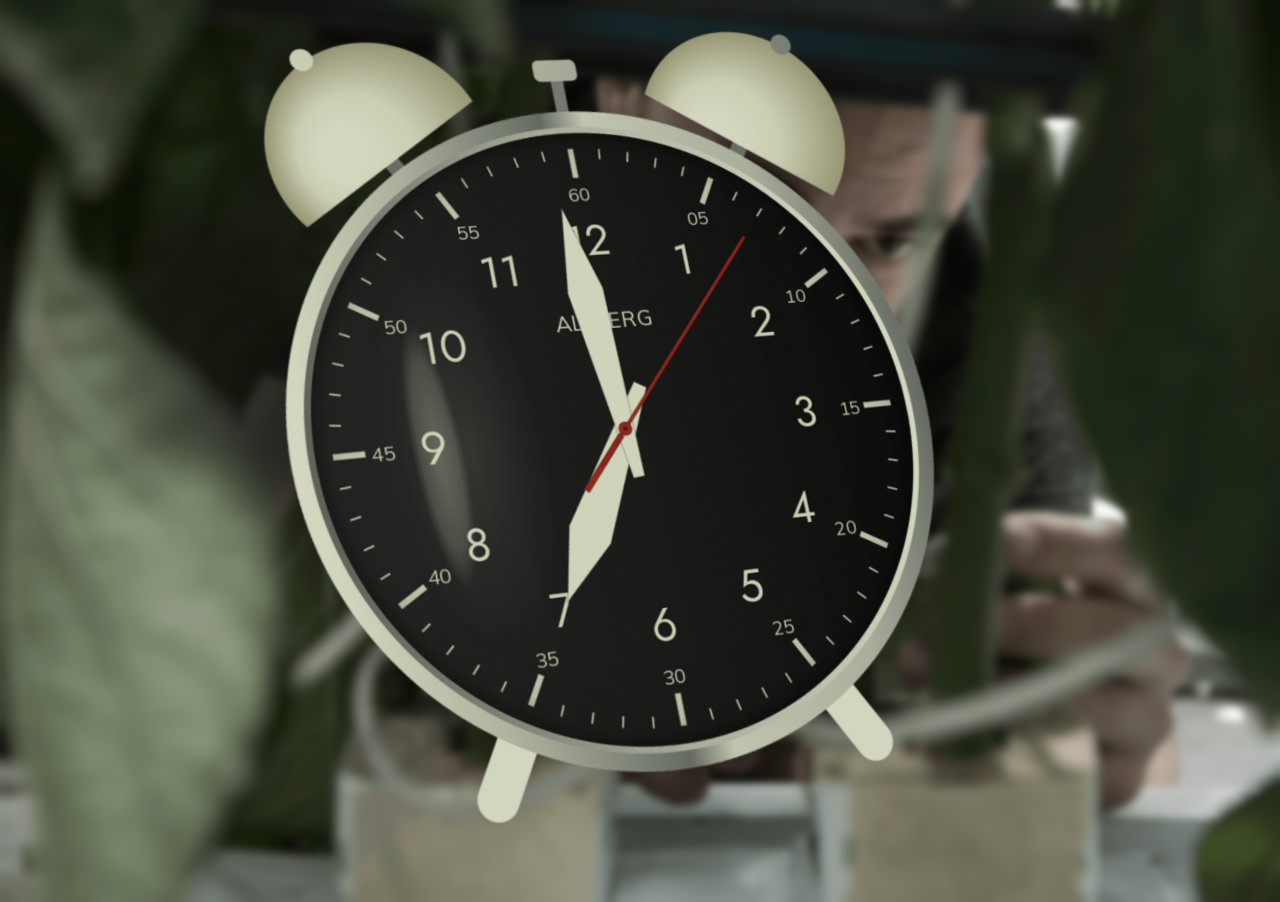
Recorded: 6 h 59 min 07 s
